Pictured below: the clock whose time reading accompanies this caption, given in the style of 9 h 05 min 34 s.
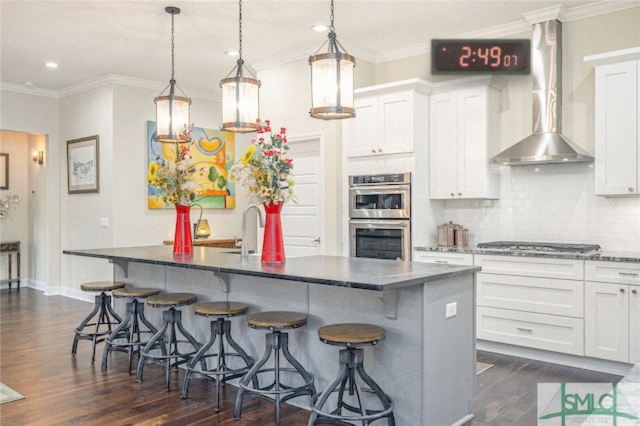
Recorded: 2 h 49 min 07 s
